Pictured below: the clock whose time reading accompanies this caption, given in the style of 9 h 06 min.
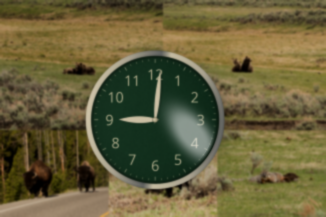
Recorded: 9 h 01 min
